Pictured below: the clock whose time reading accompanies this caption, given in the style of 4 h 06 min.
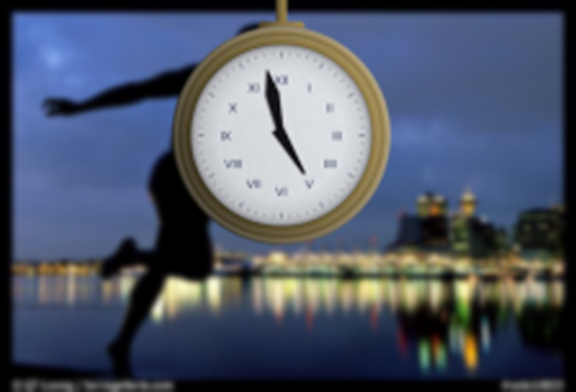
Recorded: 4 h 58 min
